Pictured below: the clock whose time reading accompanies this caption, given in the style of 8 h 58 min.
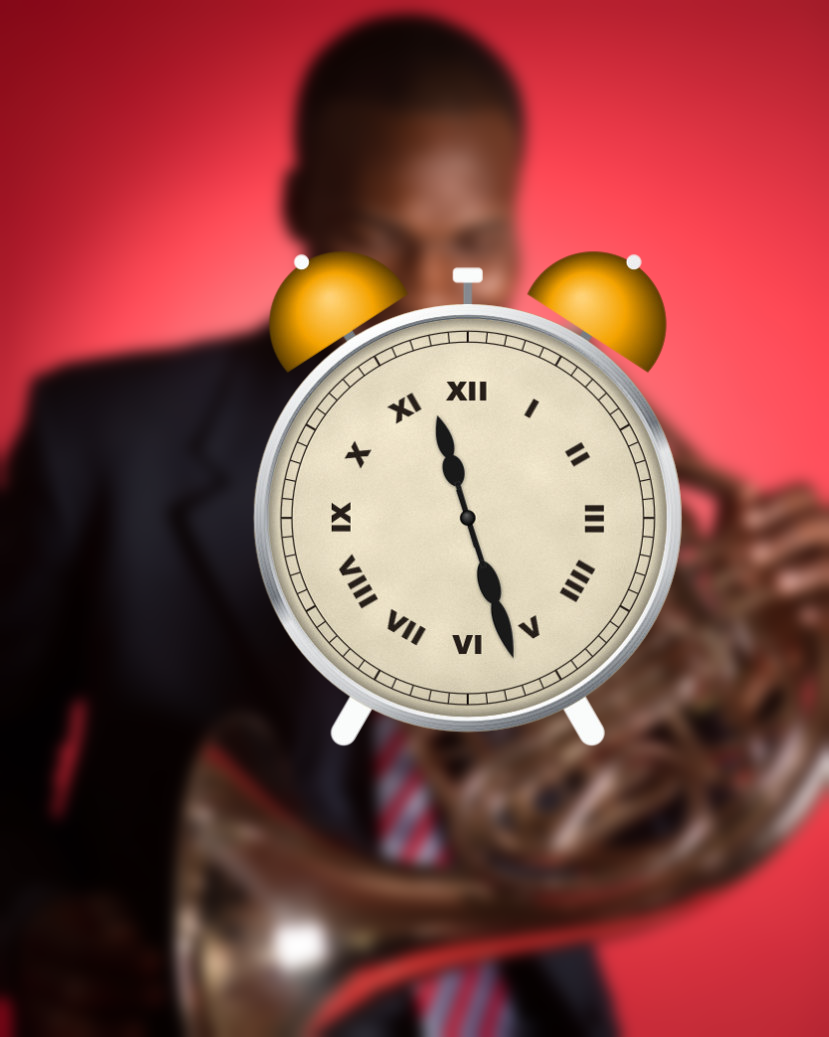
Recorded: 11 h 27 min
